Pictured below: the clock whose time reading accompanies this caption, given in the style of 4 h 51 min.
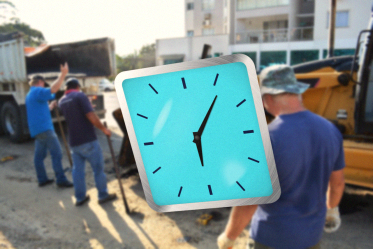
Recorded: 6 h 06 min
